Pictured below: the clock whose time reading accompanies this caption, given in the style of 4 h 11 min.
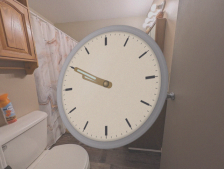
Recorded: 9 h 50 min
